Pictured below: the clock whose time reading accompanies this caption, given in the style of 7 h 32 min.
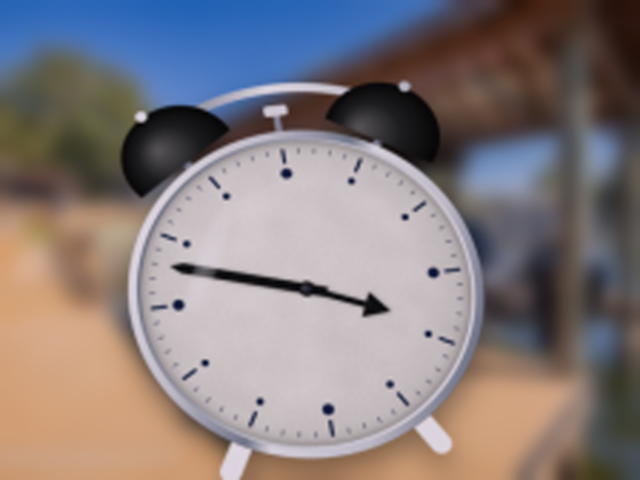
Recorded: 3 h 48 min
